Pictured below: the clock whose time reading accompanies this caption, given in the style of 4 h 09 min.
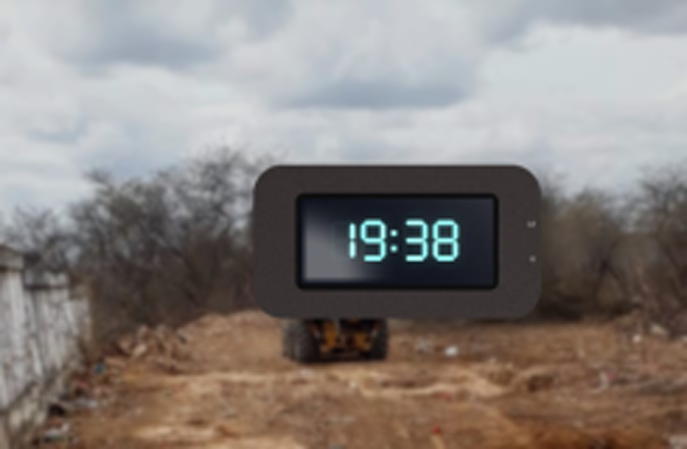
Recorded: 19 h 38 min
